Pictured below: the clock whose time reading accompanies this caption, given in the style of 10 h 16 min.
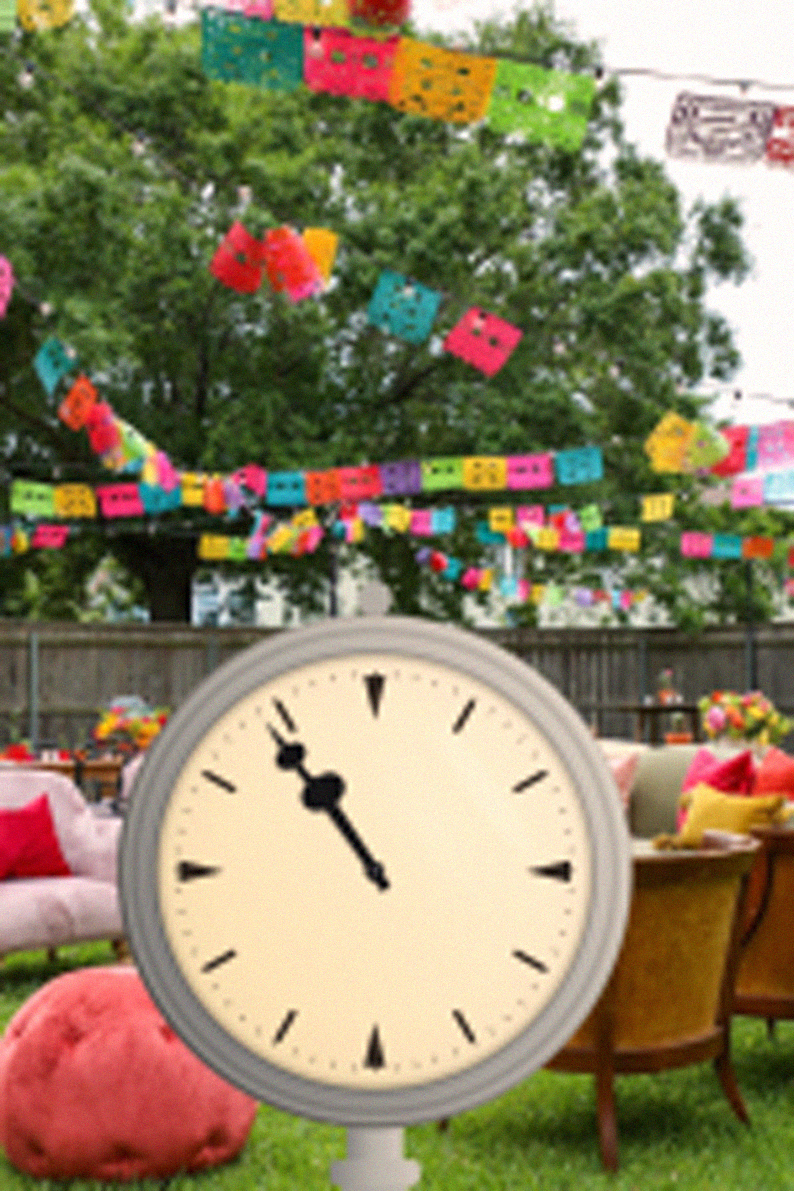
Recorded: 10 h 54 min
